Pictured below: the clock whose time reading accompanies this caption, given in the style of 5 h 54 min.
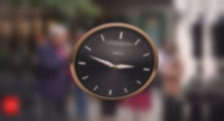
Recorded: 2 h 48 min
